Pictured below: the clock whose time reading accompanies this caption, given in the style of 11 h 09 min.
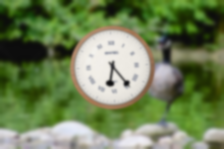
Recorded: 6 h 24 min
